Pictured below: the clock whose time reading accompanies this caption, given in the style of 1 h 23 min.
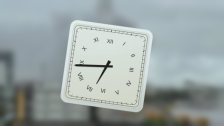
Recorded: 6 h 44 min
